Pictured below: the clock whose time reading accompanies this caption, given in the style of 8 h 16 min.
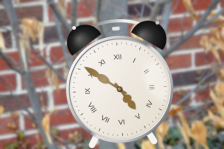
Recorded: 4 h 51 min
